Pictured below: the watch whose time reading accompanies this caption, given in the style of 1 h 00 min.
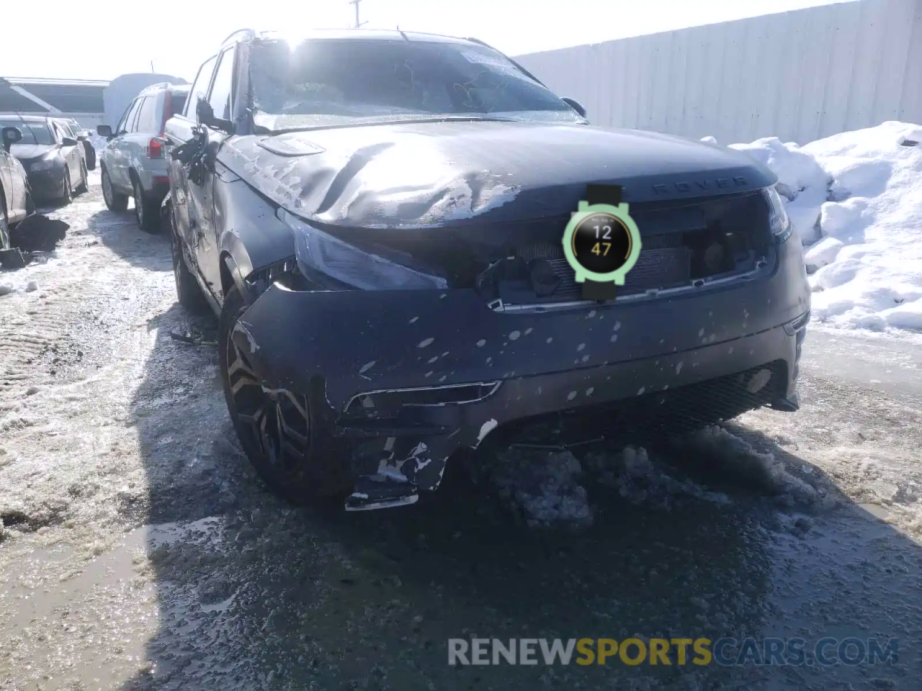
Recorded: 12 h 47 min
